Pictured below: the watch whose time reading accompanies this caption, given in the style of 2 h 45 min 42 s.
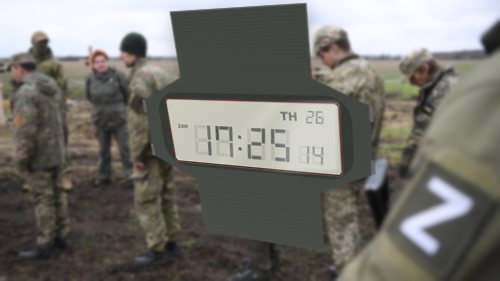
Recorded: 17 h 25 min 14 s
